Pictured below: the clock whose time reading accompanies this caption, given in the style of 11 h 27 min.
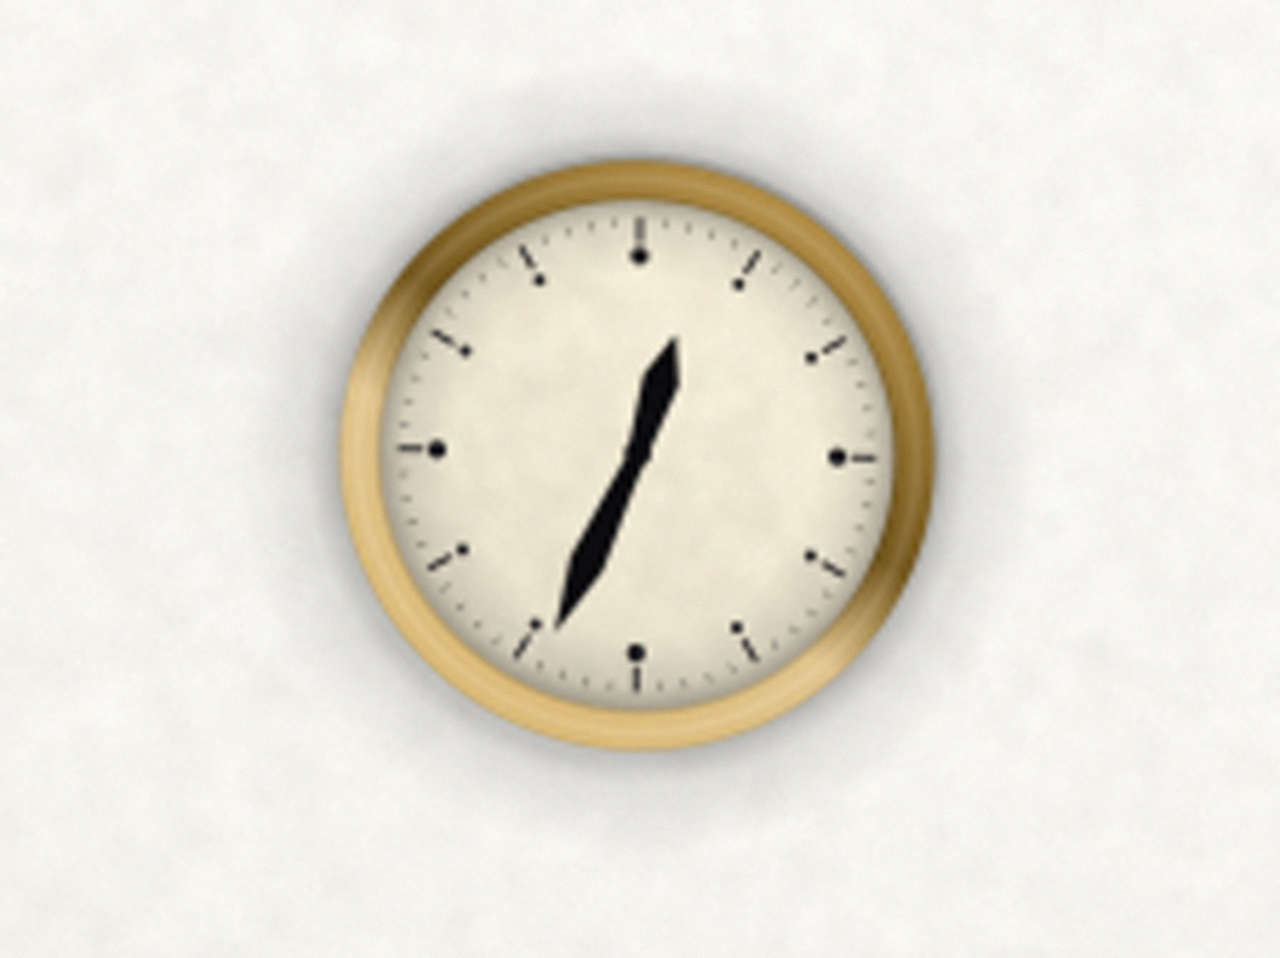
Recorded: 12 h 34 min
